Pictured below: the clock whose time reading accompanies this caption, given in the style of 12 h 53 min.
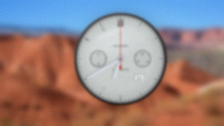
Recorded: 6 h 40 min
